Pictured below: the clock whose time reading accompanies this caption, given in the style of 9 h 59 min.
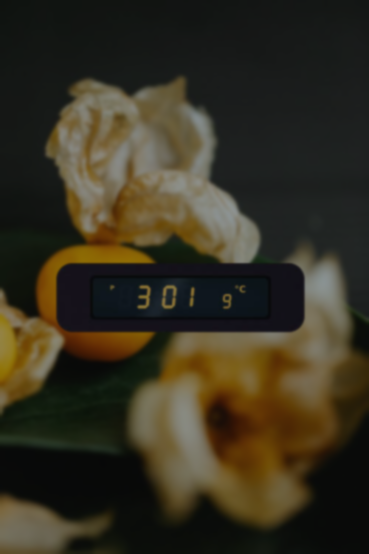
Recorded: 3 h 01 min
